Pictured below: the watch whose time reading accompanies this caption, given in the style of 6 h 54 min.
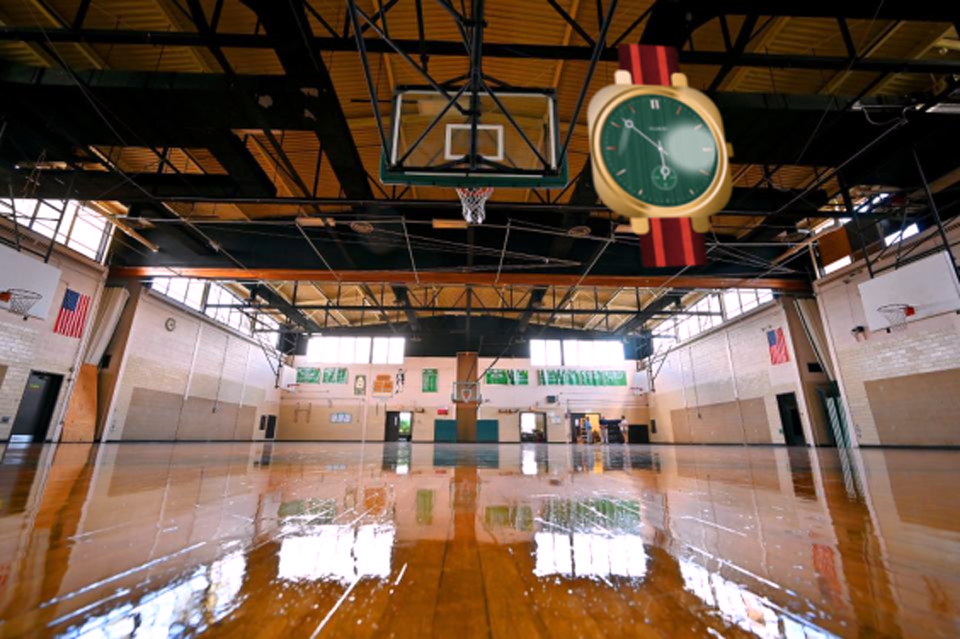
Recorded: 5 h 52 min
